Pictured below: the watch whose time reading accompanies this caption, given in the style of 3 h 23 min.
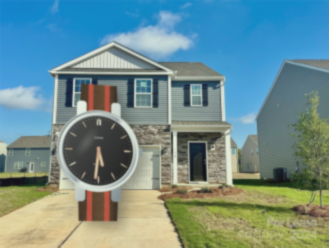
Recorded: 5 h 31 min
